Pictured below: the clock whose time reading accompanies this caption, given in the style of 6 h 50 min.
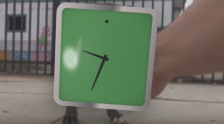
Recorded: 9 h 33 min
